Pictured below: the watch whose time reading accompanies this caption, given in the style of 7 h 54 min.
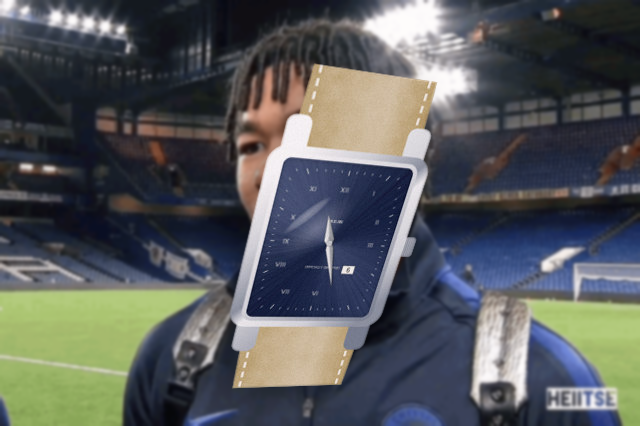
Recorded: 11 h 27 min
